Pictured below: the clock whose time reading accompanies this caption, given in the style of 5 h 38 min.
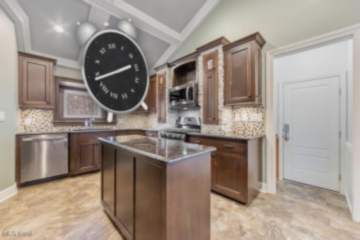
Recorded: 2 h 44 min
